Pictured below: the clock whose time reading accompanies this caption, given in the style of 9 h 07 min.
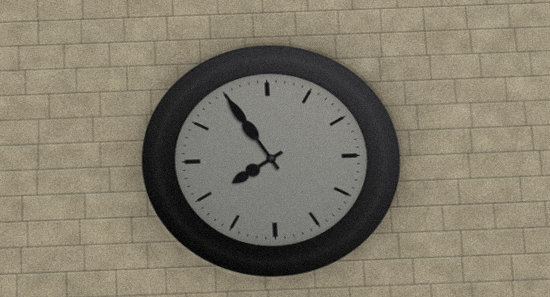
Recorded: 7 h 55 min
